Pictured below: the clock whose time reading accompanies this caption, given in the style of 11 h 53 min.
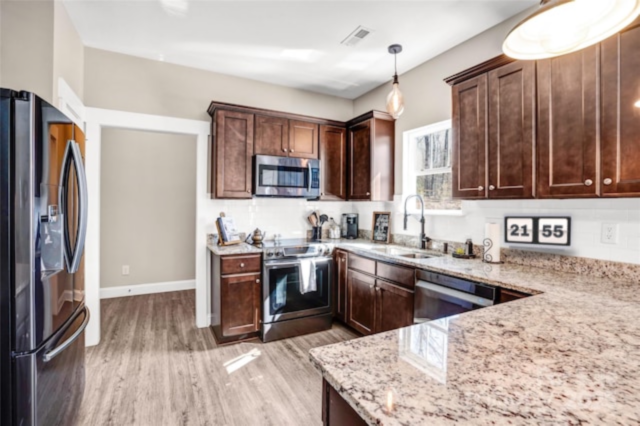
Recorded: 21 h 55 min
